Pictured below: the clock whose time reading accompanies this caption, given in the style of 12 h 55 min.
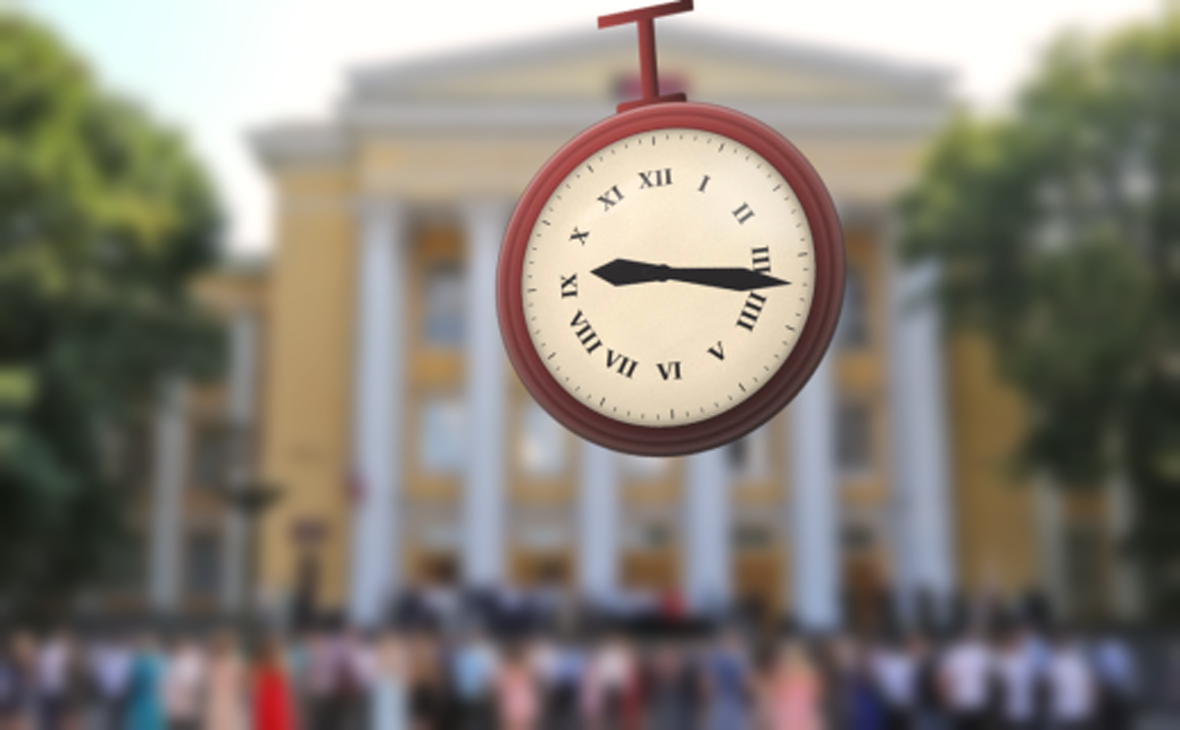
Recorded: 9 h 17 min
